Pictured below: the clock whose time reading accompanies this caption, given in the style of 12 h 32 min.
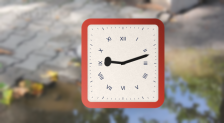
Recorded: 9 h 12 min
